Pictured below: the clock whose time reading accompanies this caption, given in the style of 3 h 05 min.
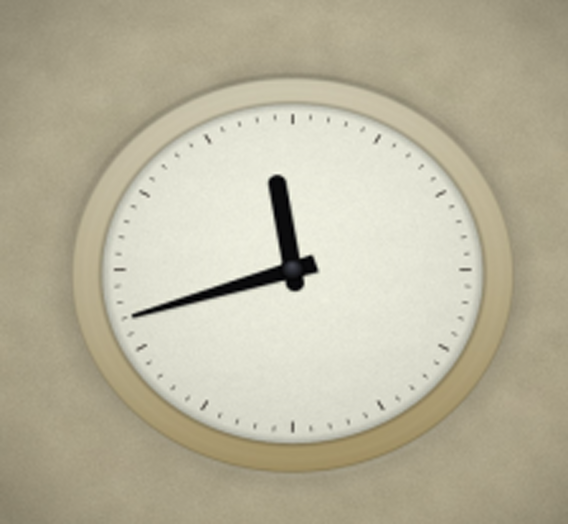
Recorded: 11 h 42 min
